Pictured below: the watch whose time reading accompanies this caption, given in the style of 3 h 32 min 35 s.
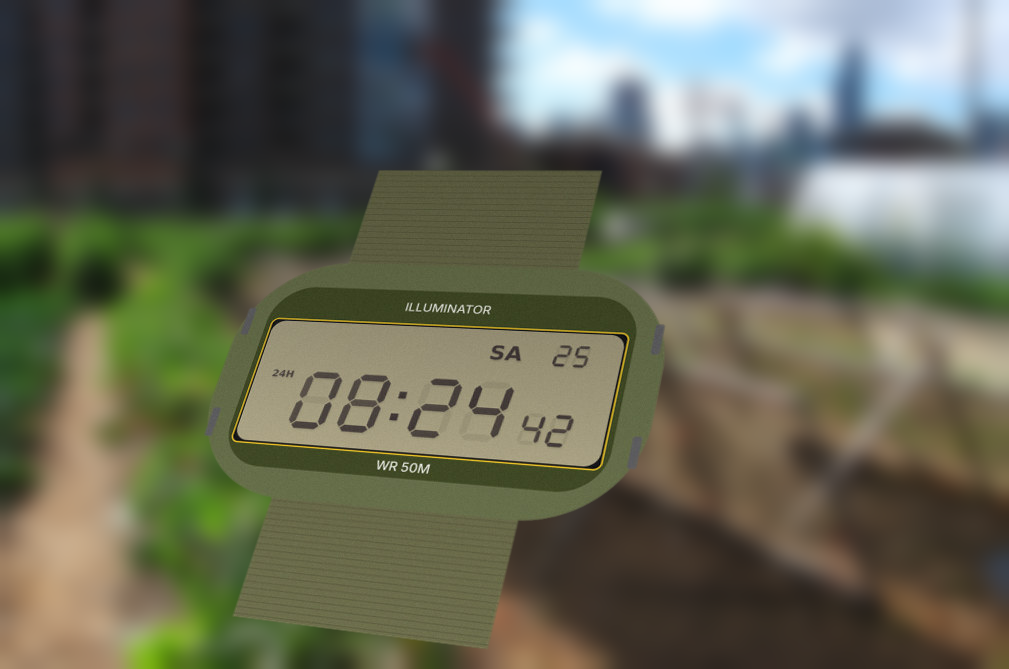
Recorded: 8 h 24 min 42 s
